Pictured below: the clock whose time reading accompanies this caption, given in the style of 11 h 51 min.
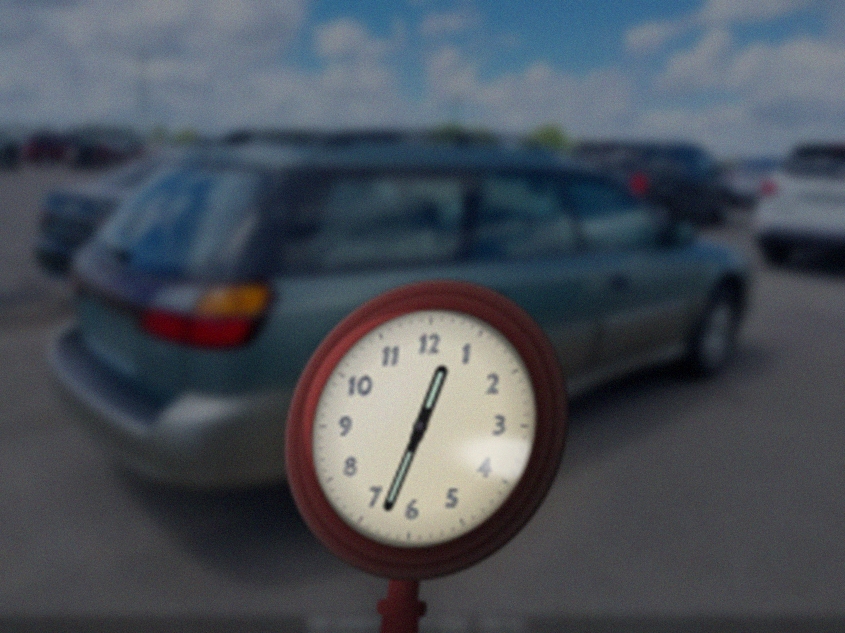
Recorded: 12 h 33 min
